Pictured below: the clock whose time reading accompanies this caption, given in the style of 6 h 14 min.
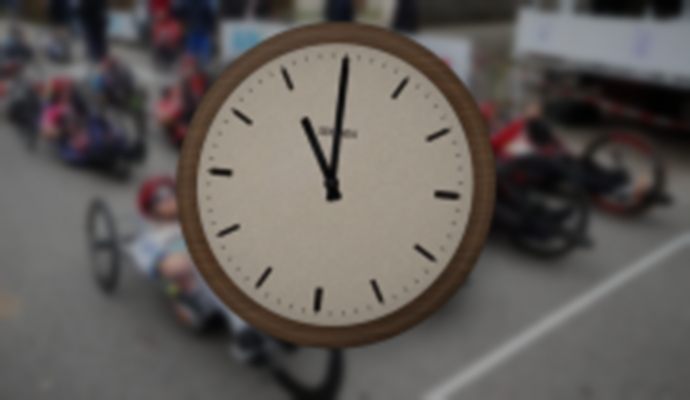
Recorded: 11 h 00 min
